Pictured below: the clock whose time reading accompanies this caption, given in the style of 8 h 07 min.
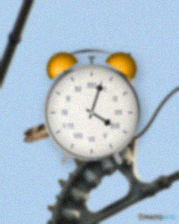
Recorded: 4 h 03 min
